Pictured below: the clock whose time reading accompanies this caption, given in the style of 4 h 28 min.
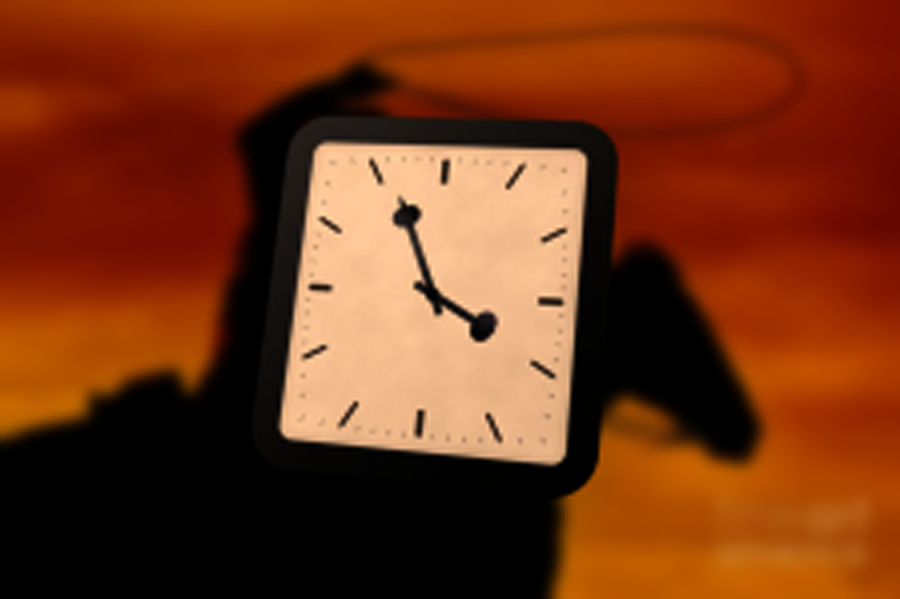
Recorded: 3 h 56 min
